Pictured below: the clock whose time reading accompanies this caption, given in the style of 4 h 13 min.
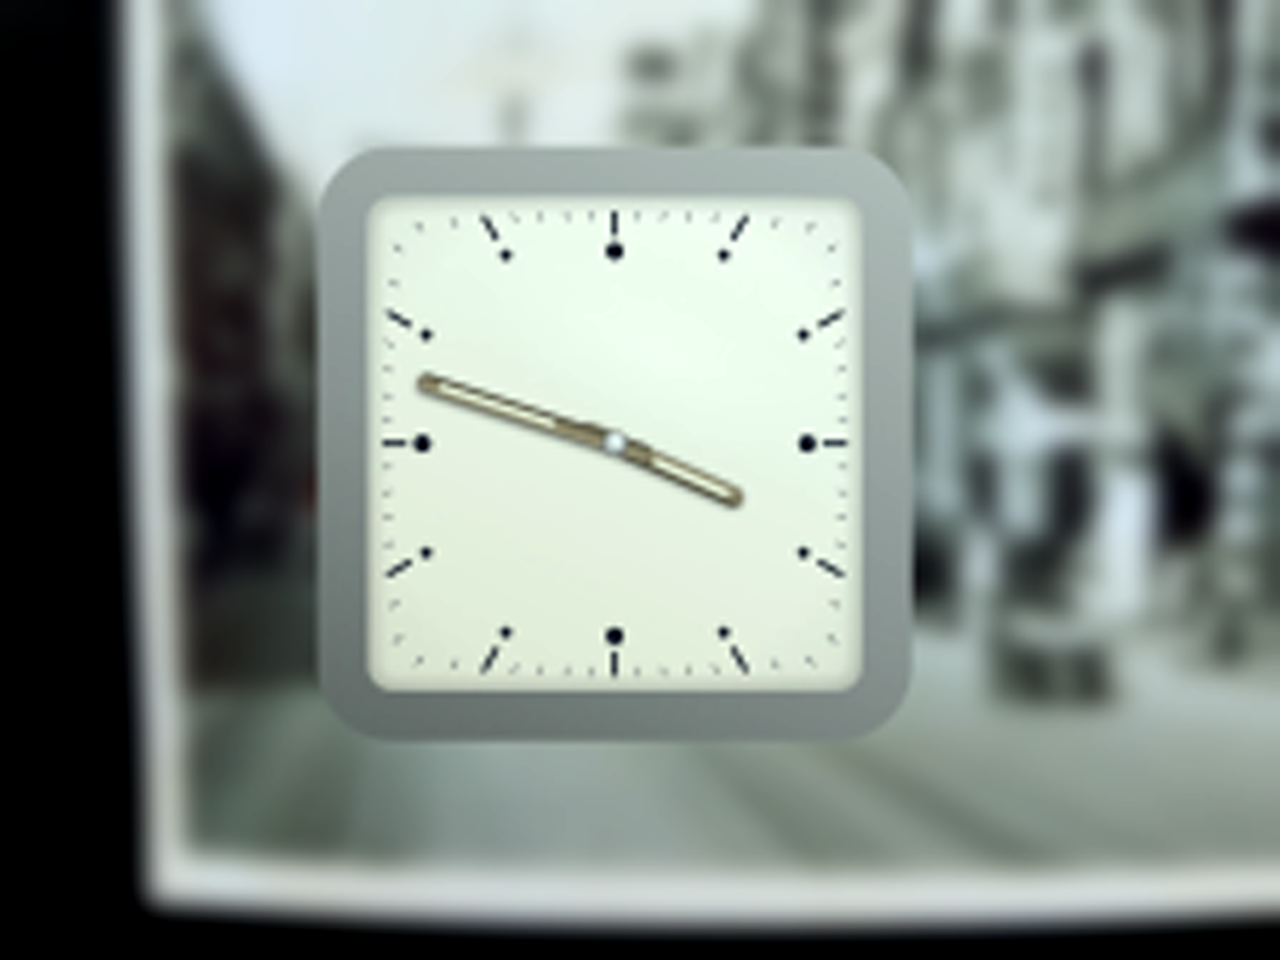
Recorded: 3 h 48 min
